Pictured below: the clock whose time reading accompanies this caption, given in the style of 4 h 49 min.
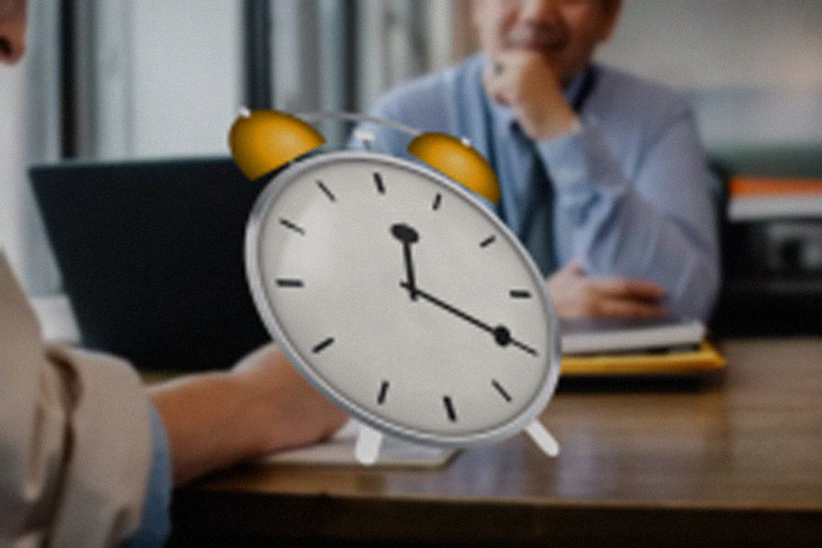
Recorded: 12 h 20 min
